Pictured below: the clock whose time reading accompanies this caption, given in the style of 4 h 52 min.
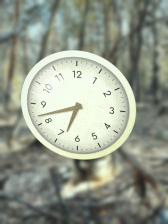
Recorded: 6 h 42 min
